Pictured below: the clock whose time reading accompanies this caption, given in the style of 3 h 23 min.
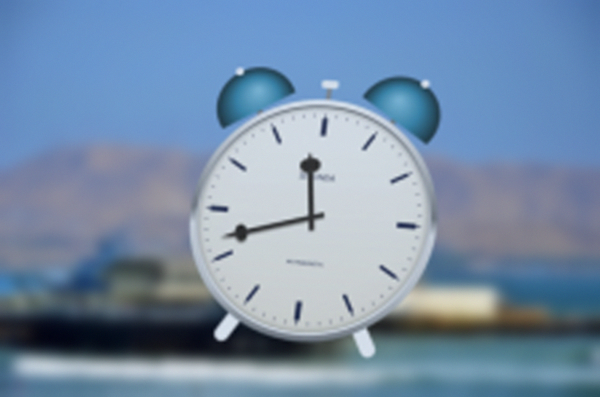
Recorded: 11 h 42 min
